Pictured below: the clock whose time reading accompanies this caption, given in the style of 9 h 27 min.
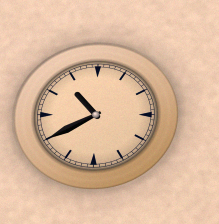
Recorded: 10 h 40 min
